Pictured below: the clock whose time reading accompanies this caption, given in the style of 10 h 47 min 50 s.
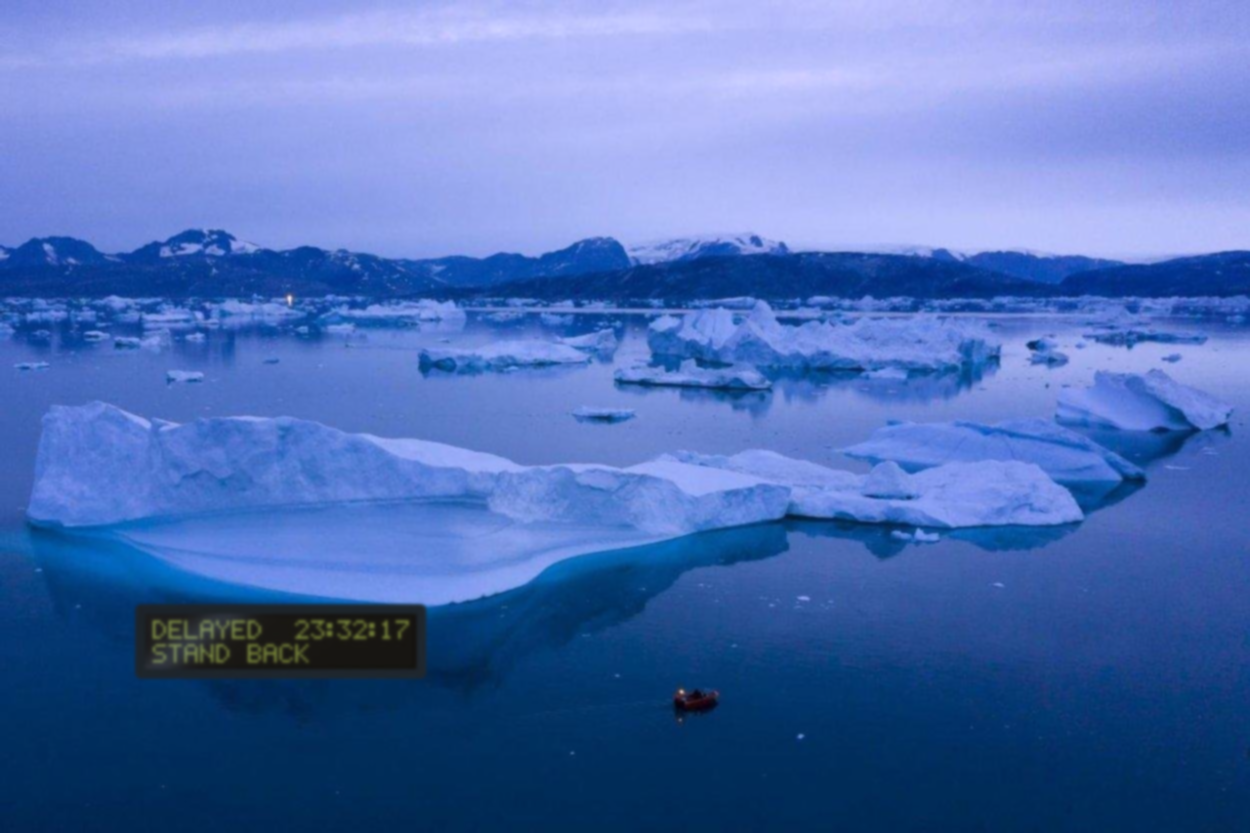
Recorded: 23 h 32 min 17 s
